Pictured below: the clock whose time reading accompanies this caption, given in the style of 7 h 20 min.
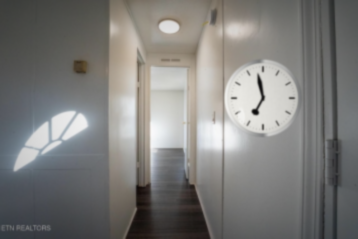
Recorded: 6 h 58 min
